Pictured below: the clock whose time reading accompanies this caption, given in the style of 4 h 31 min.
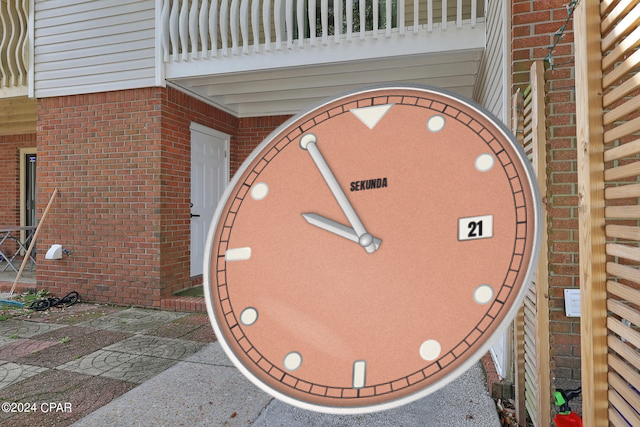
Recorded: 9 h 55 min
